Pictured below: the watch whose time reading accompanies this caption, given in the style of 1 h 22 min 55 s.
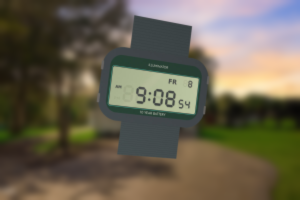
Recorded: 9 h 08 min 54 s
